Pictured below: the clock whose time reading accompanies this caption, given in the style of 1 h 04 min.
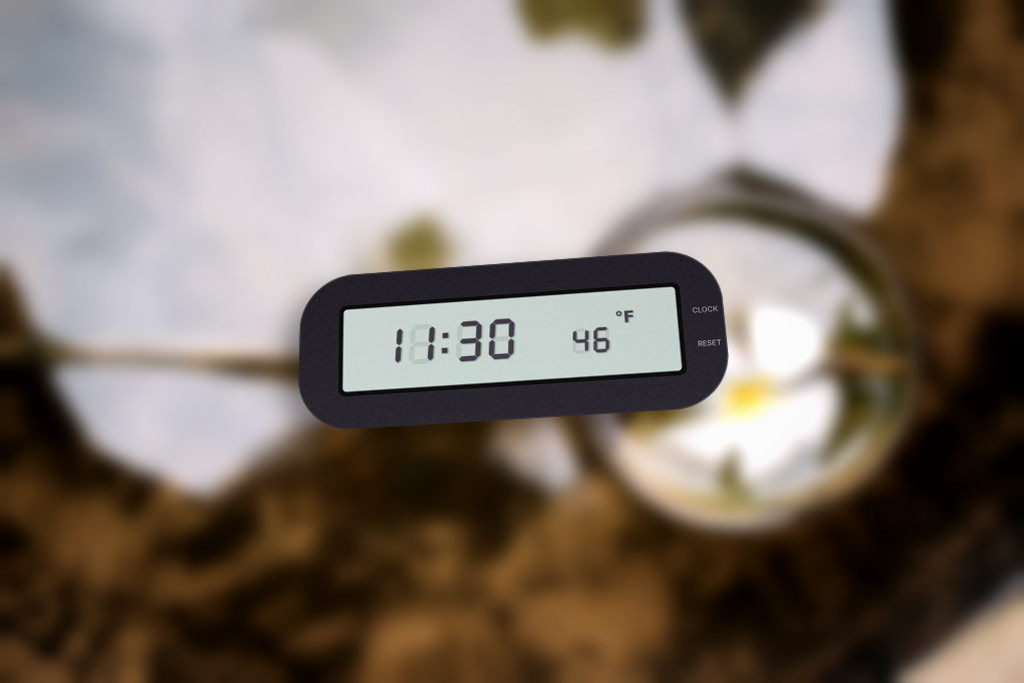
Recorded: 11 h 30 min
